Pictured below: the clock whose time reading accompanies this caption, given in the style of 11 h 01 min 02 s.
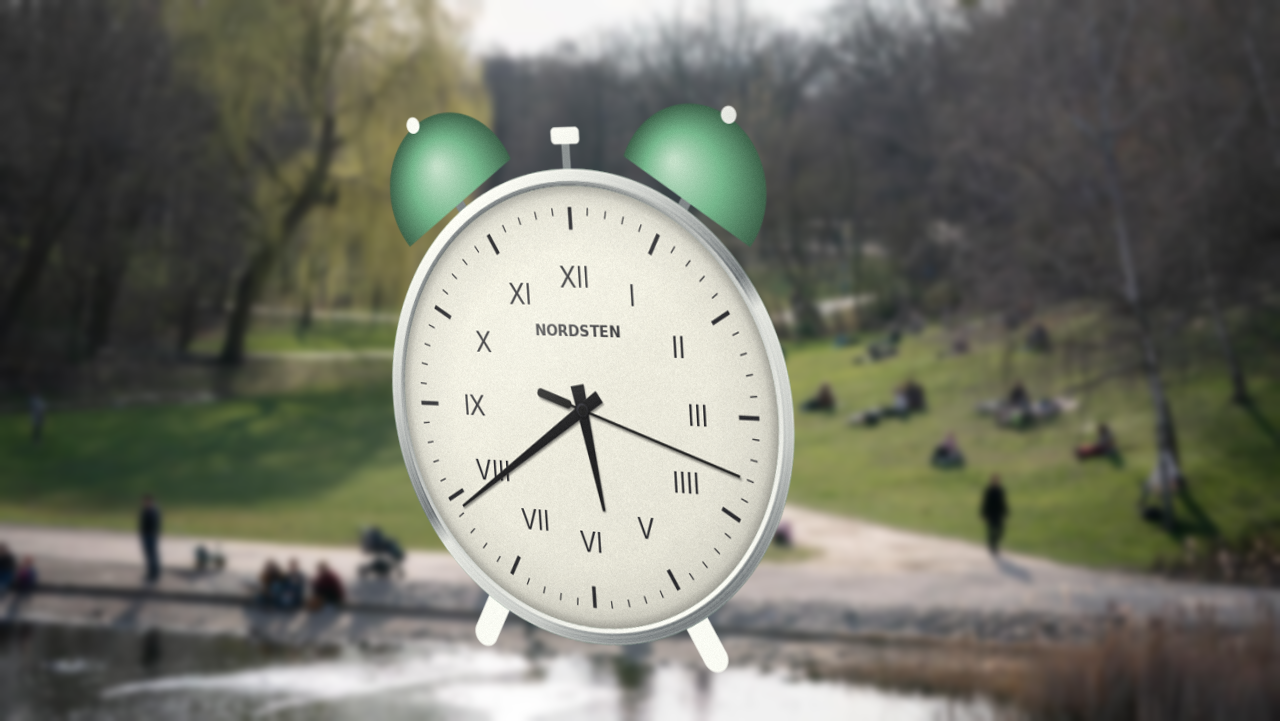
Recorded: 5 h 39 min 18 s
